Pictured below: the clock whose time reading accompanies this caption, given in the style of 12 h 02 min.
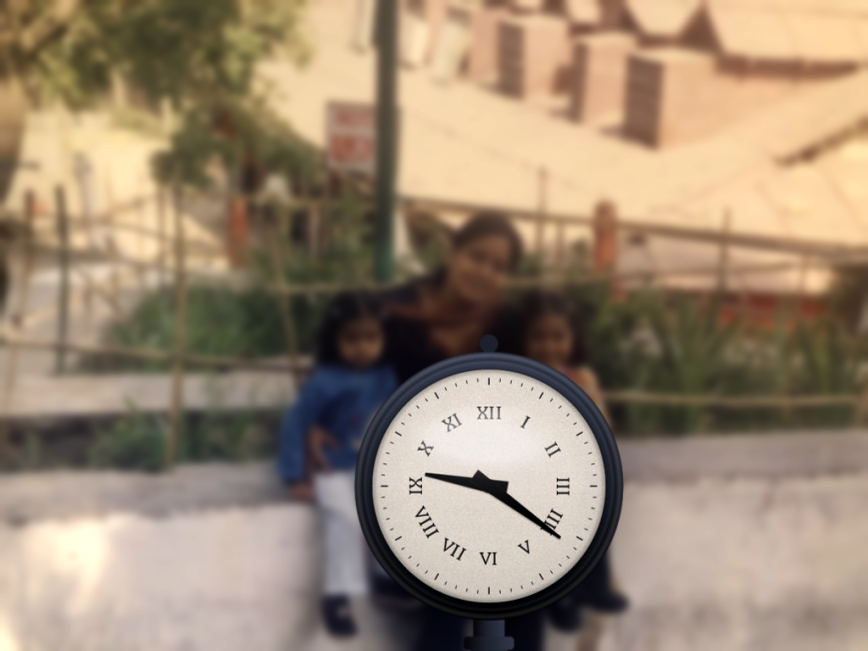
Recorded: 9 h 21 min
